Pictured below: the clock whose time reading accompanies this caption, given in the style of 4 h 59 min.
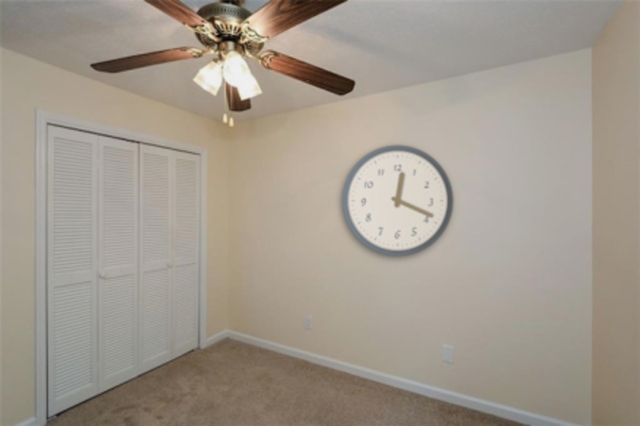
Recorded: 12 h 19 min
